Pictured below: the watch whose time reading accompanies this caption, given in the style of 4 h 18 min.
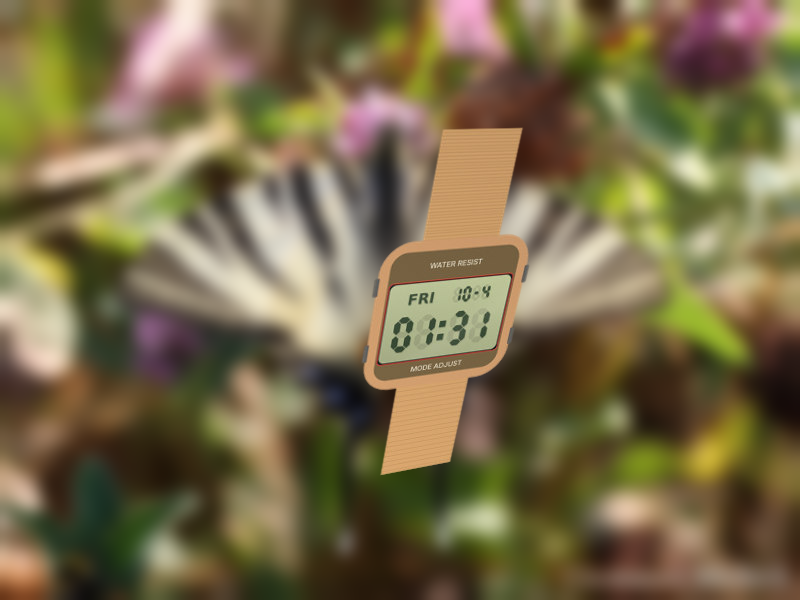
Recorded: 1 h 31 min
